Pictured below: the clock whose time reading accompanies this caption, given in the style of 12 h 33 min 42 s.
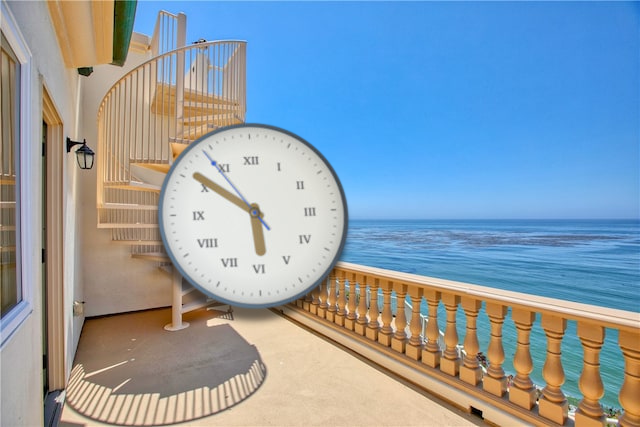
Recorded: 5 h 50 min 54 s
